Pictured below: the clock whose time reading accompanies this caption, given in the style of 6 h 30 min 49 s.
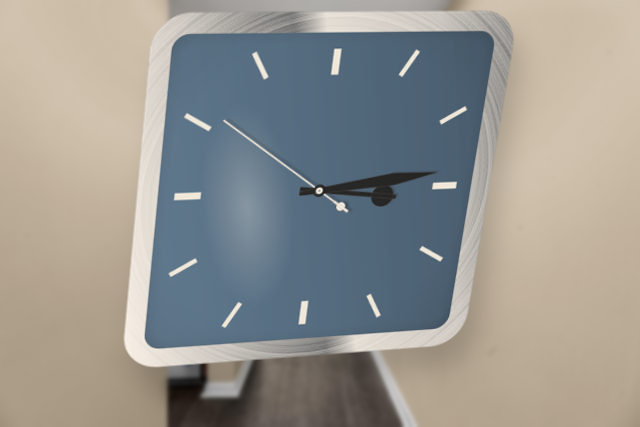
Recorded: 3 h 13 min 51 s
